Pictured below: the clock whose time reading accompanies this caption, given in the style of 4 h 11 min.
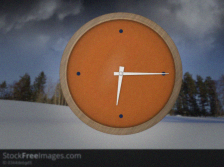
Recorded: 6 h 15 min
